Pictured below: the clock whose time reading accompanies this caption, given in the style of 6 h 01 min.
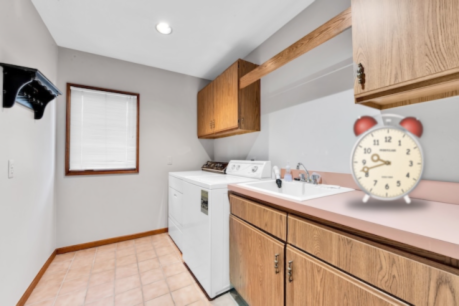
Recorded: 9 h 42 min
